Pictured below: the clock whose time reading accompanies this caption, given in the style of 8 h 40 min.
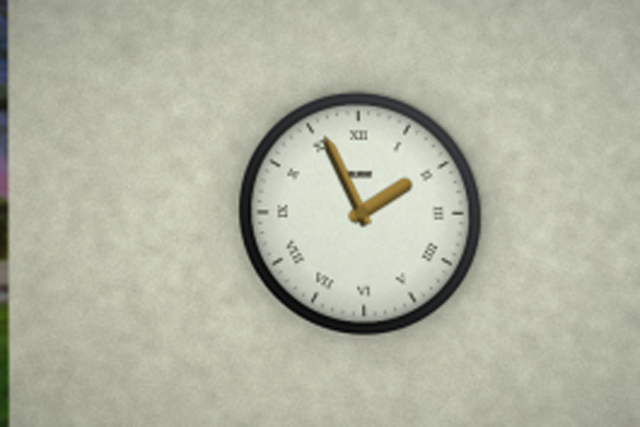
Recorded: 1 h 56 min
